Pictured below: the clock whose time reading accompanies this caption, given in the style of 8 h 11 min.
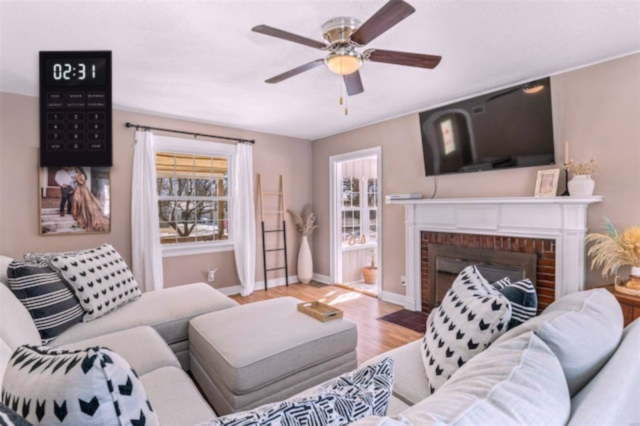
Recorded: 2 h 31 min
